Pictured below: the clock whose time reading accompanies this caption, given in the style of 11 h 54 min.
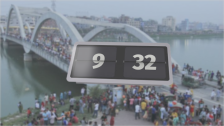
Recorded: 9 h 32 min
